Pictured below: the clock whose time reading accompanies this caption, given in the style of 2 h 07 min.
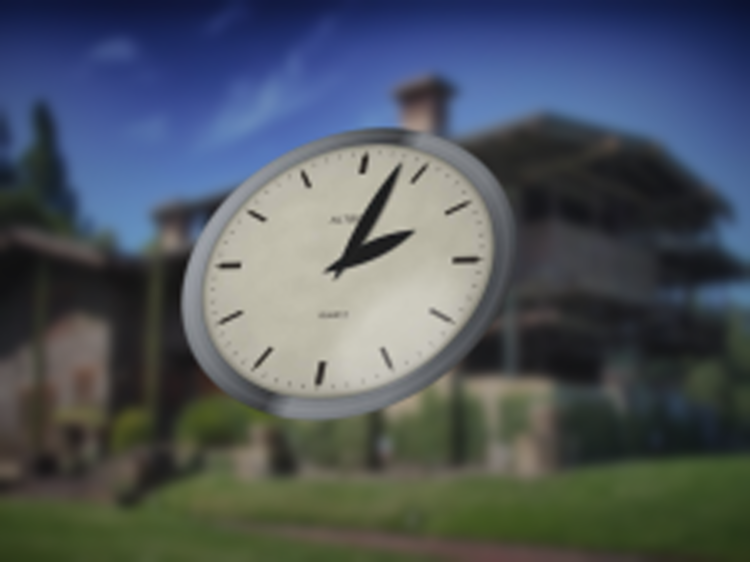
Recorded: 2 h 03 min
